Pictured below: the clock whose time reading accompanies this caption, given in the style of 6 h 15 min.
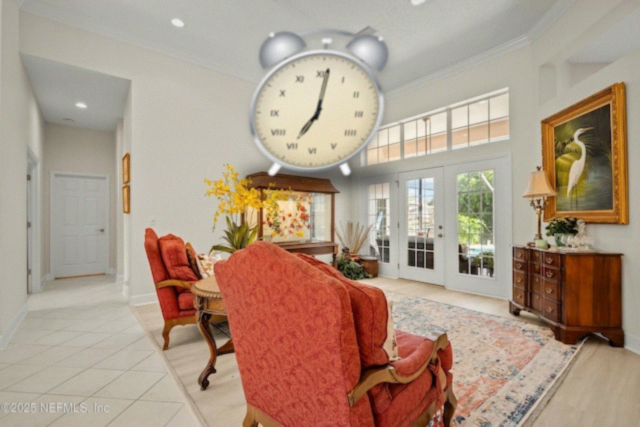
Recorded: 7 h 01 min
